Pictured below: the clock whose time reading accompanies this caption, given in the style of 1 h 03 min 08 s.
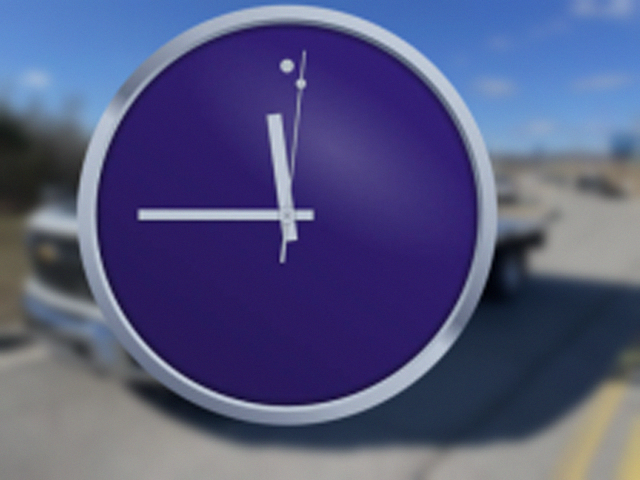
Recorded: 11 h 45 min 01 s
